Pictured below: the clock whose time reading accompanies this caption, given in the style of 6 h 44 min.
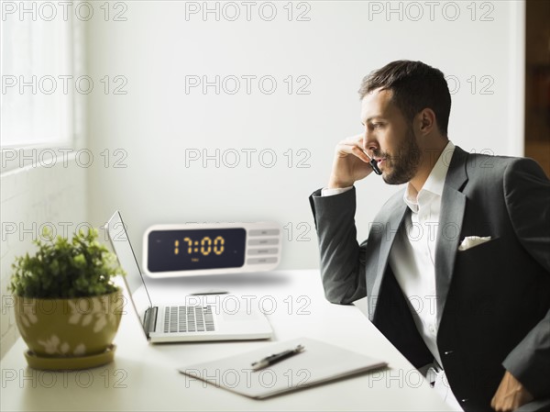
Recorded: 17 h 00 min
